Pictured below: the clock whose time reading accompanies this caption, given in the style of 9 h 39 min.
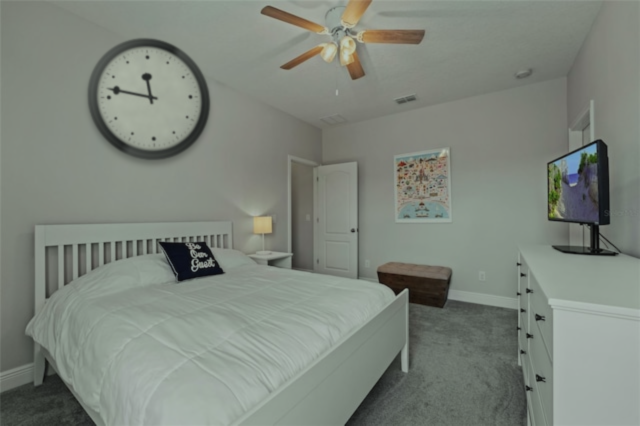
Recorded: 11 h 47 min
